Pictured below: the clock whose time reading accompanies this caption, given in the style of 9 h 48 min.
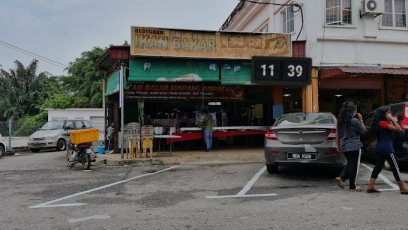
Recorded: 11 h 39 min
